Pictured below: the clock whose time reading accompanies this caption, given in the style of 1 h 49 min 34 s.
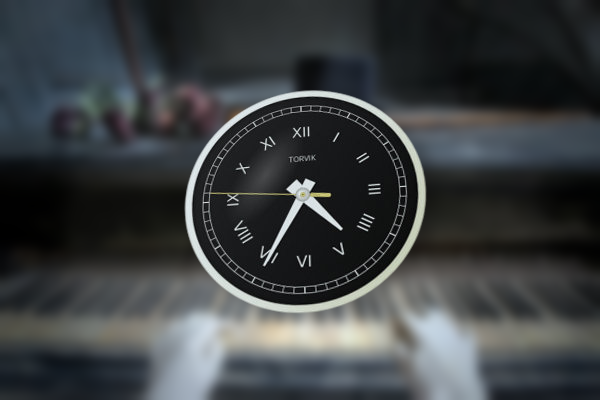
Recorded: 4 h 34 min 46 s
